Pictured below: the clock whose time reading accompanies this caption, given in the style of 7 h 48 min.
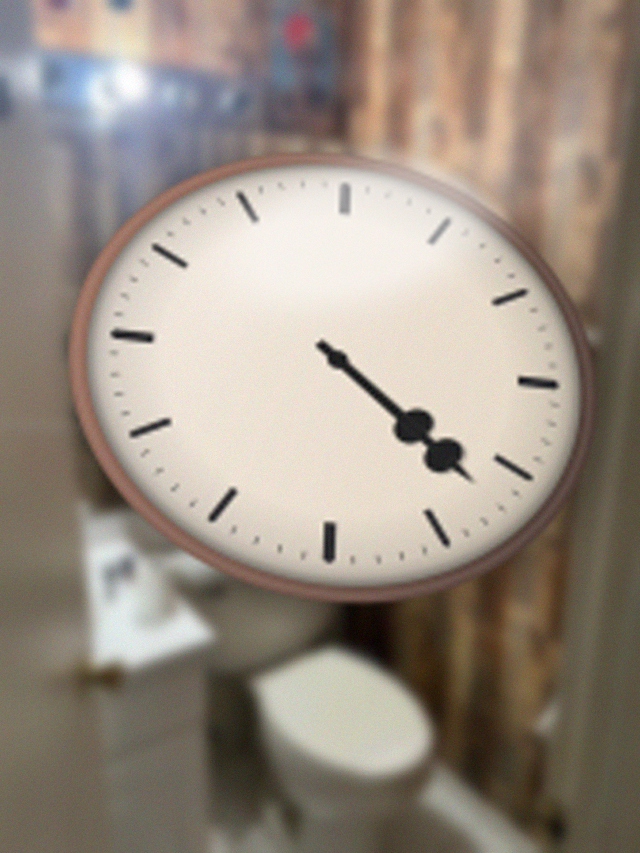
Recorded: 4 h 22 min
